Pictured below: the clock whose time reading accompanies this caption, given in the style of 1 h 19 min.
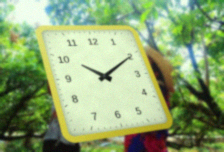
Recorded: 10 h 10 min
